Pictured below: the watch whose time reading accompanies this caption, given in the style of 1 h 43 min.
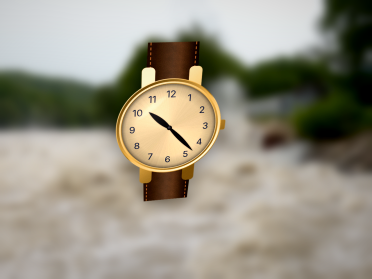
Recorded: 10 h 23 min
